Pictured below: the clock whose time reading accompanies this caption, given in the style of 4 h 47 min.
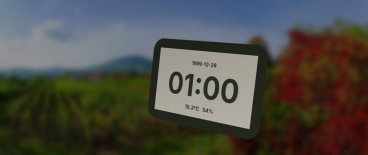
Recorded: 1 h 00 min
